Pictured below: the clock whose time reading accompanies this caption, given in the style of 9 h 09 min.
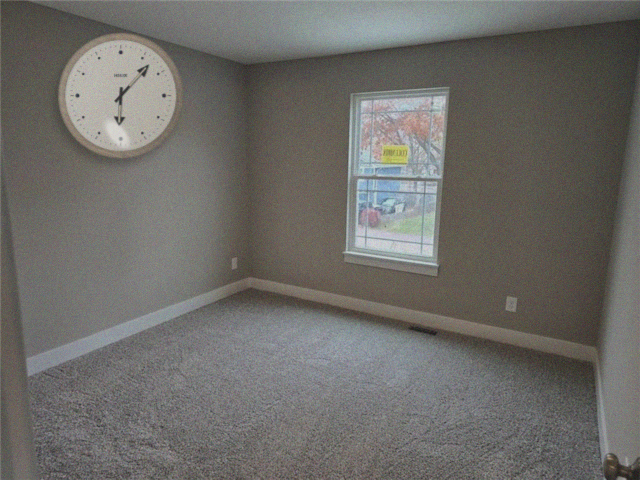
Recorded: 6 h 07 min
